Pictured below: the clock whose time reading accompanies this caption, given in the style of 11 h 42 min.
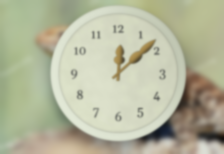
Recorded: 12 h 08 min
